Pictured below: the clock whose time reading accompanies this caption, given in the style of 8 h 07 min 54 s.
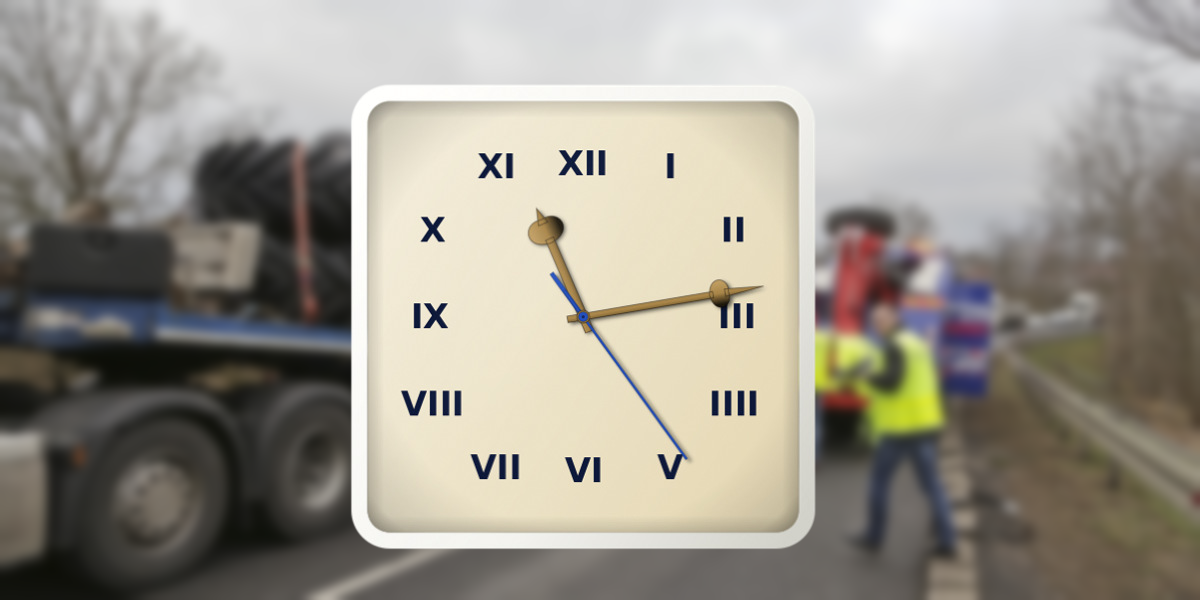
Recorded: 11 h 13 min 24 s
